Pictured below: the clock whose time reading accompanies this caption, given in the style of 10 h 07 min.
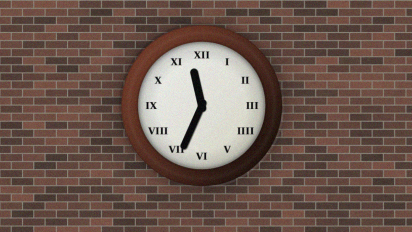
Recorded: 11 h 34 min
